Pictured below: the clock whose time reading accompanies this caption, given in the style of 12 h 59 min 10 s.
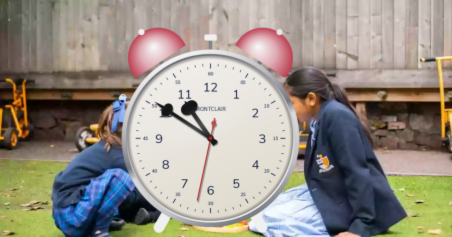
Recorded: 10 h 50 min 32 s
